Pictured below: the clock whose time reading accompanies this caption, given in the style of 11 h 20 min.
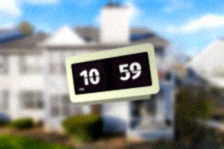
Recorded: 10 h 59 min
